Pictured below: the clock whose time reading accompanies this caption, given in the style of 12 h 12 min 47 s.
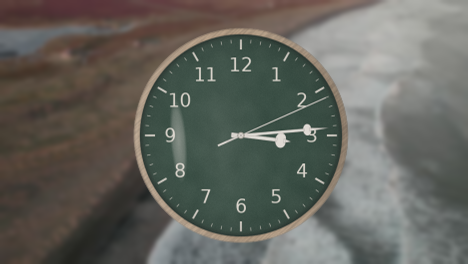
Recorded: 3 h 14 min 11 s
